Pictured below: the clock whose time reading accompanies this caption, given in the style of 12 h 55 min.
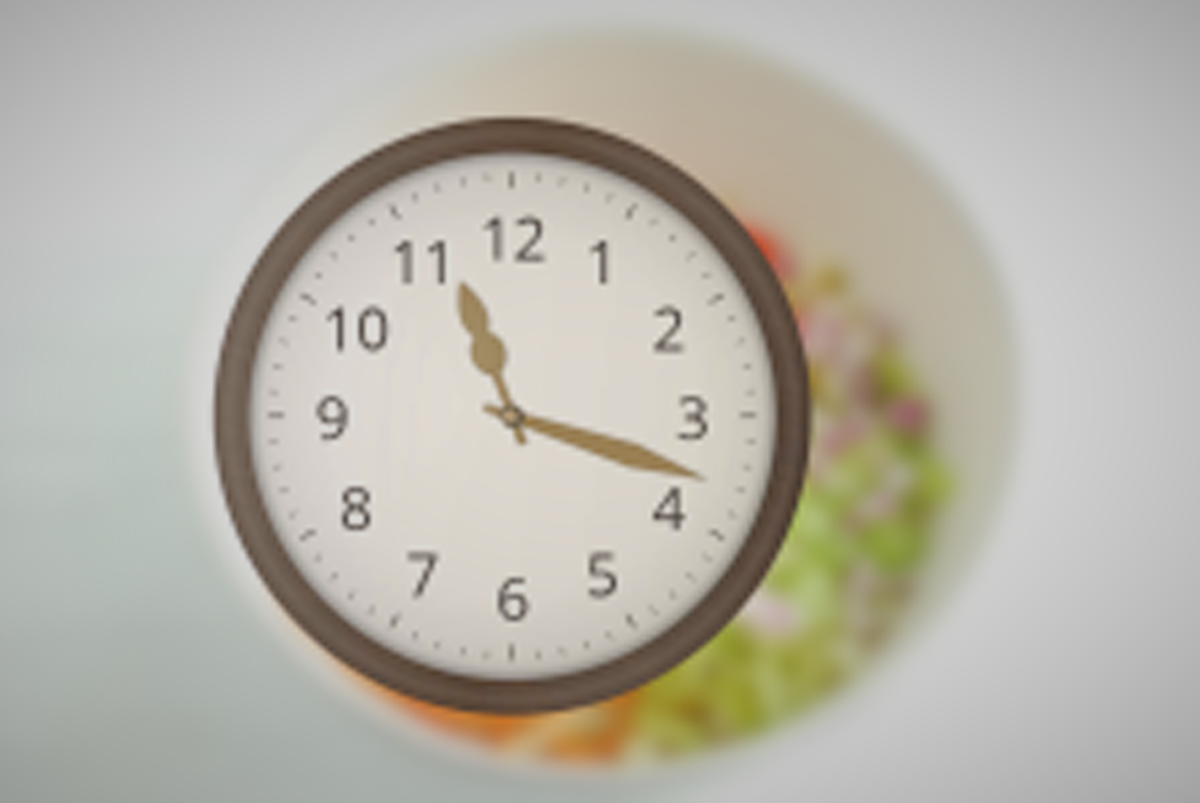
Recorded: 11 h 18 min
